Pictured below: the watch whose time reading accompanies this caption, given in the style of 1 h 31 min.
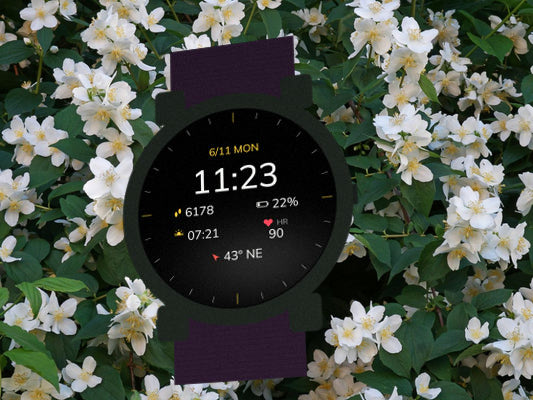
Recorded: 11 h 23 min
